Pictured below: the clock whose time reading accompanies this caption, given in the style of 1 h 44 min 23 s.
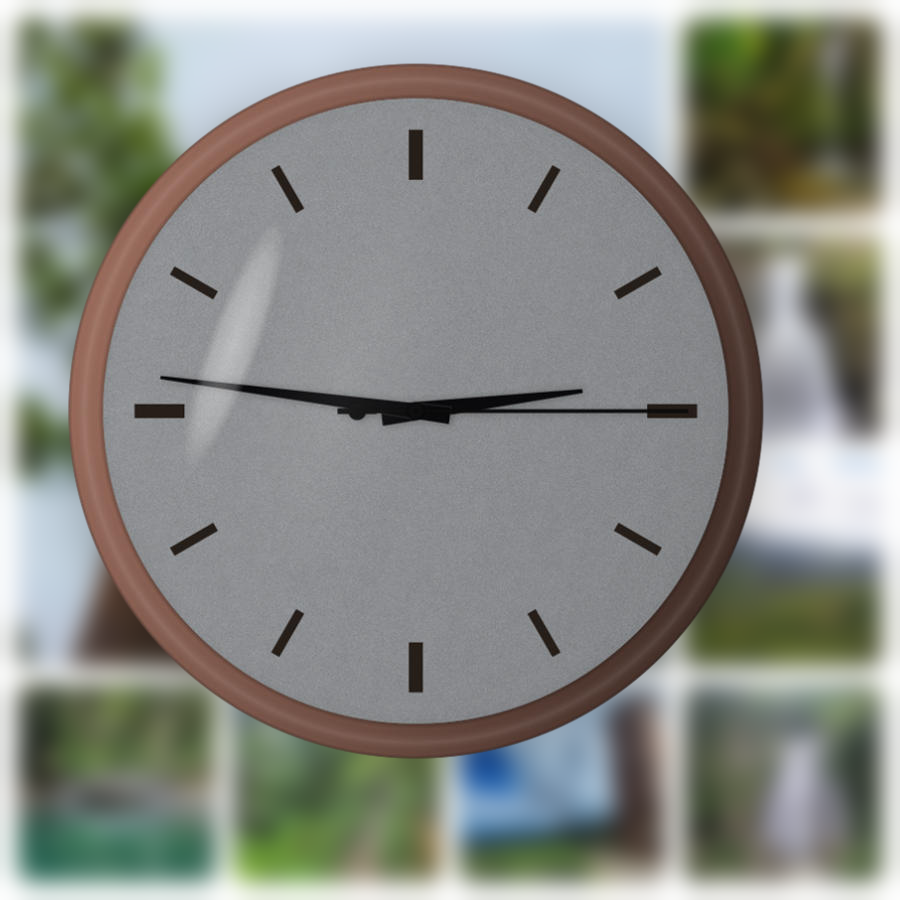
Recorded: 2 h 46 min 15 s
